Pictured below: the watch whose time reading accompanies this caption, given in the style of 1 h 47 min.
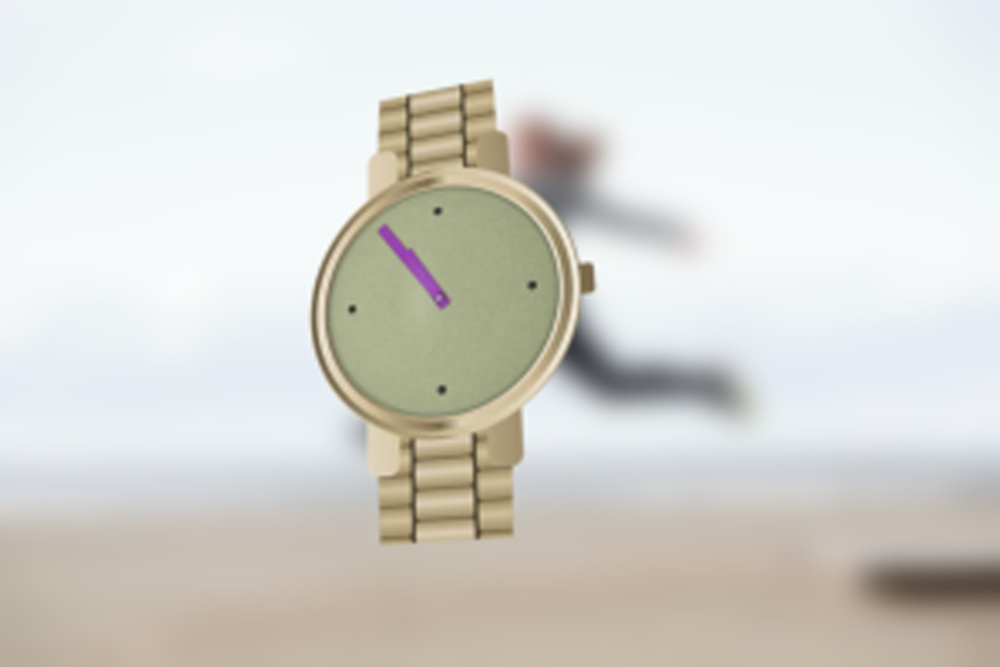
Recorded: 10 h 54 min
